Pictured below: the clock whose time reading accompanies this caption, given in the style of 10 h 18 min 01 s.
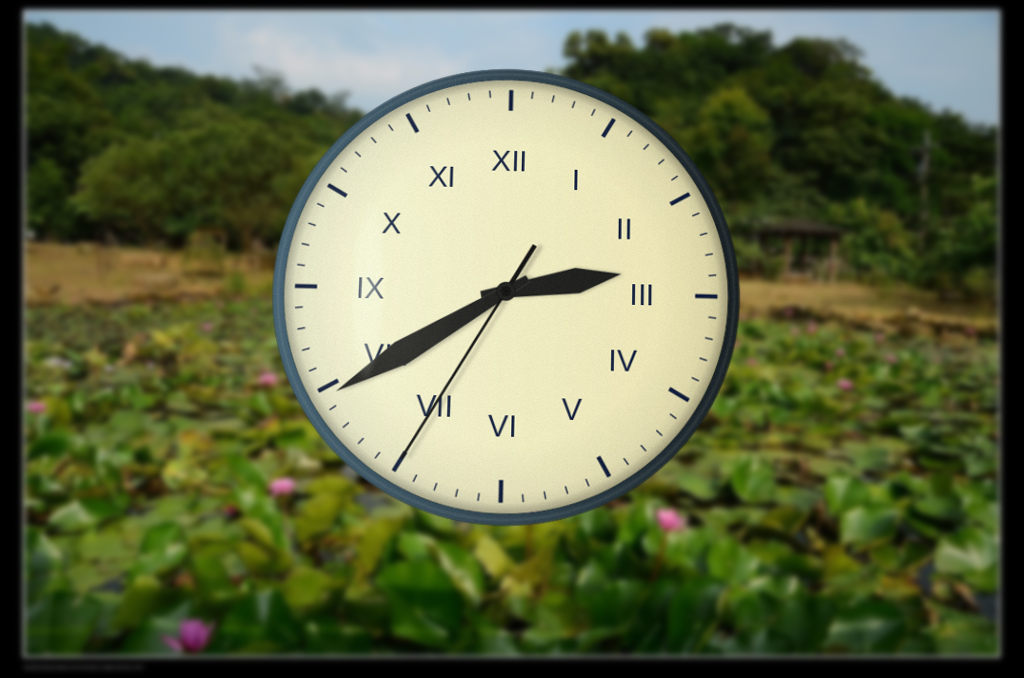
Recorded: 2 h 39 min 35 s
